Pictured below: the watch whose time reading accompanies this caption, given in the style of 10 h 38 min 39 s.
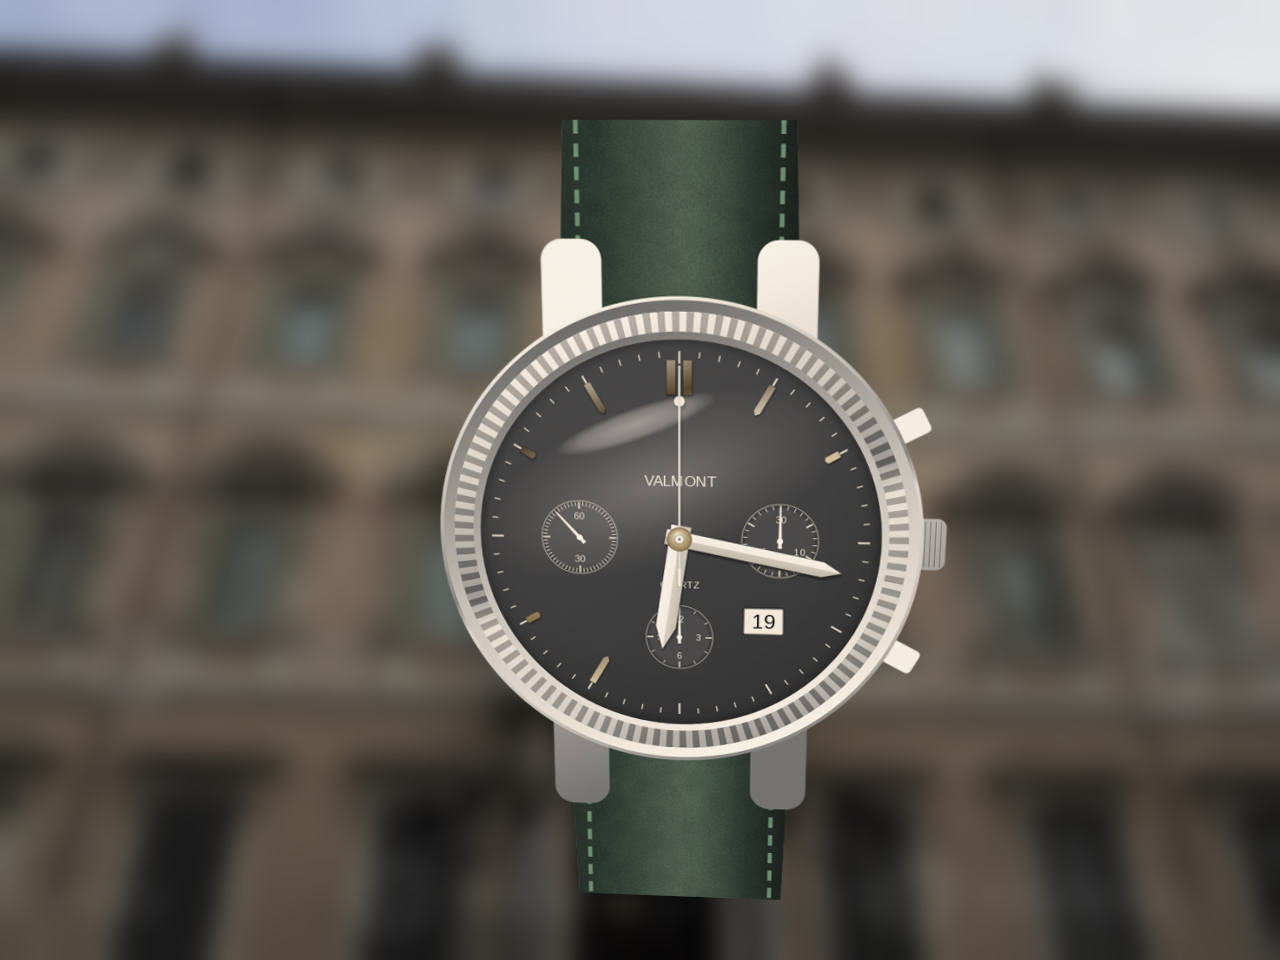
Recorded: 6 h 16 min 53 s
